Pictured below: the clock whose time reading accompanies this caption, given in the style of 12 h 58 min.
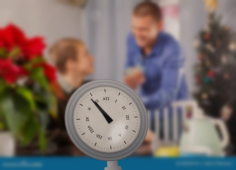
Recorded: 10 h 54 min
